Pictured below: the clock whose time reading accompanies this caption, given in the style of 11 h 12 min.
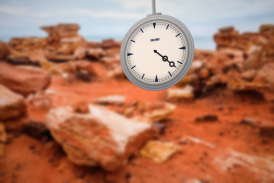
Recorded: 4 h 22 min
